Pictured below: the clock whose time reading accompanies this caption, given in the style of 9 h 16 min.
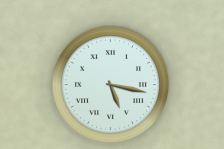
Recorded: 5 h 17 min
